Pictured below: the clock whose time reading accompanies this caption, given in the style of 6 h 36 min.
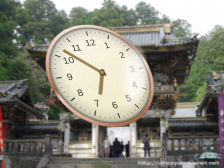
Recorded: 6 h 52 min
